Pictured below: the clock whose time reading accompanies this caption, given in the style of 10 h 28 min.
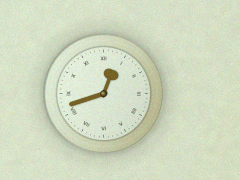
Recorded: 12 h 42 min
